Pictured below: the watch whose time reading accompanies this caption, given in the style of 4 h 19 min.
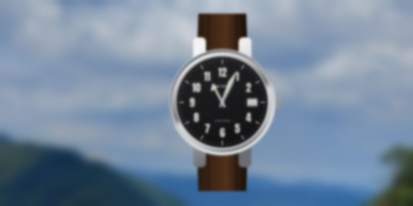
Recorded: 11 h 04 min
